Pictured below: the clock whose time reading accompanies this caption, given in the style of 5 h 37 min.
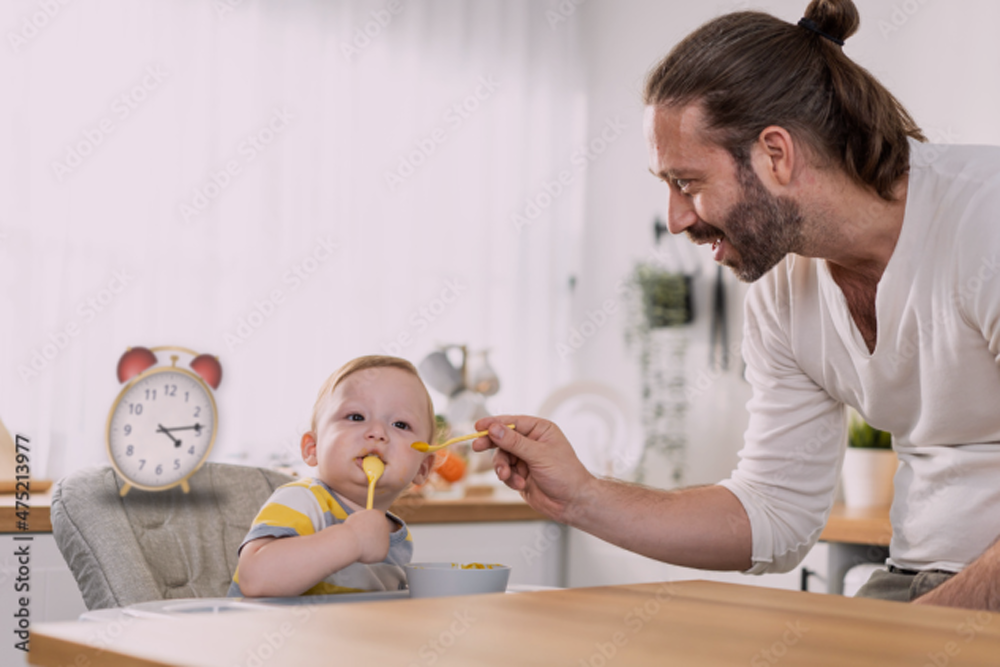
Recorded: 4 h 14 min
